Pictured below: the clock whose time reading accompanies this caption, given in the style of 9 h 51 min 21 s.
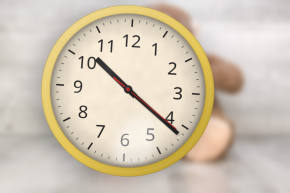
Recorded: 10 h 21 min 21 s
